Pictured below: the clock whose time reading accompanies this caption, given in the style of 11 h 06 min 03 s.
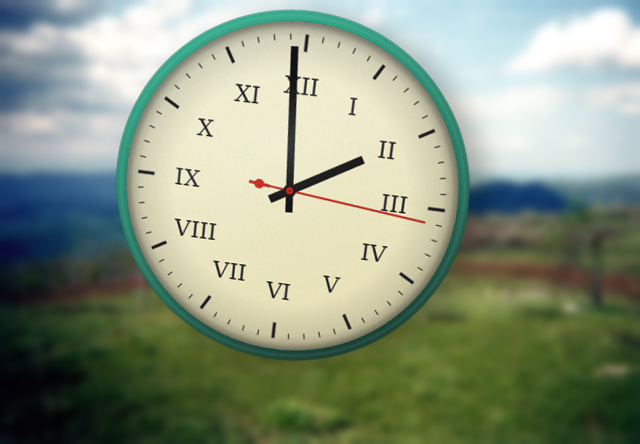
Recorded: 1 h 59 min 16 s
